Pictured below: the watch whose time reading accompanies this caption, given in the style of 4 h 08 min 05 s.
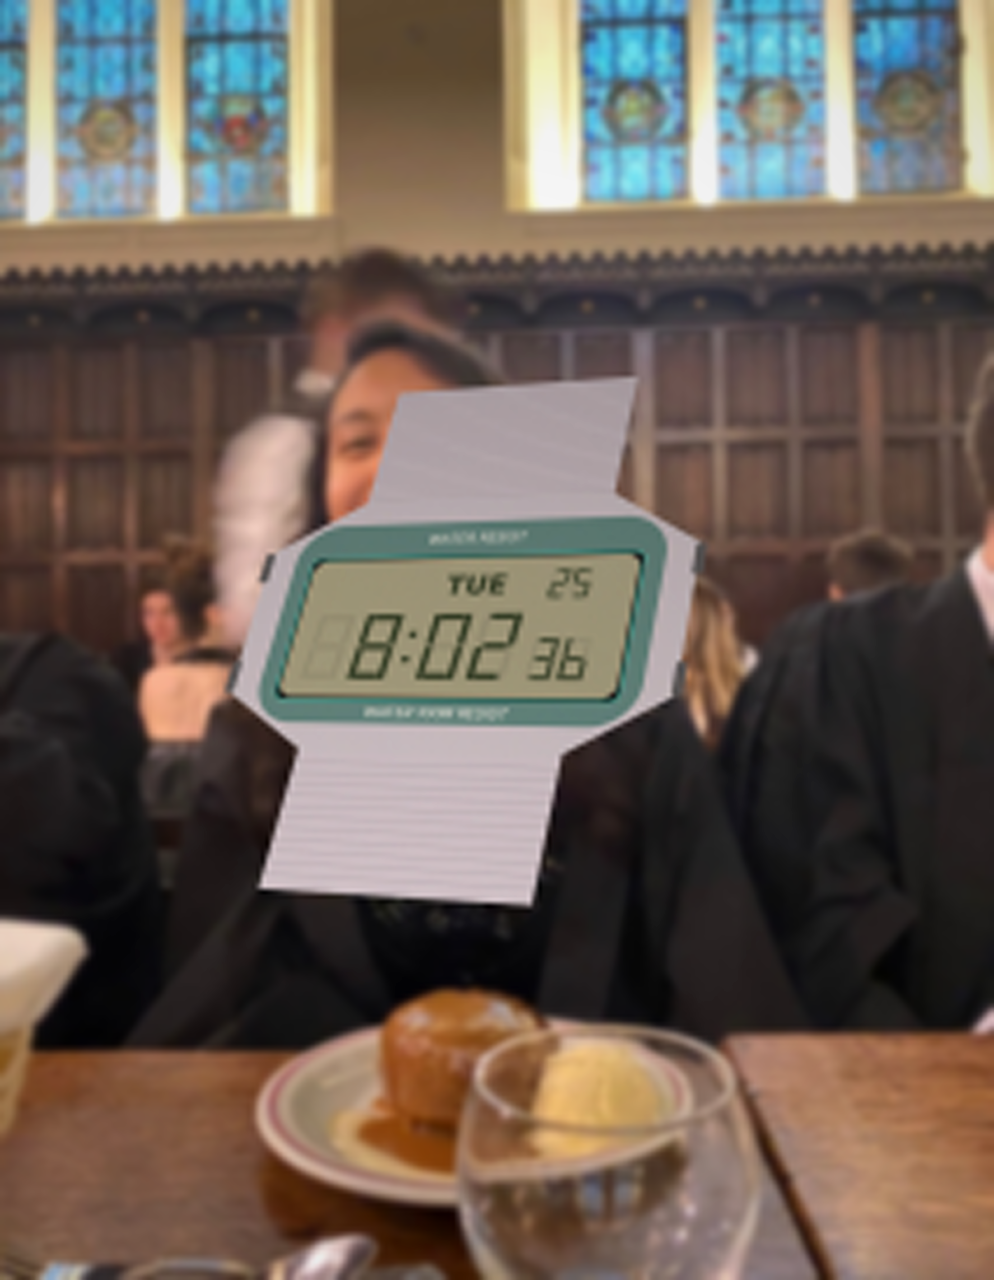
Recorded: 8 h 02 min 36 s
